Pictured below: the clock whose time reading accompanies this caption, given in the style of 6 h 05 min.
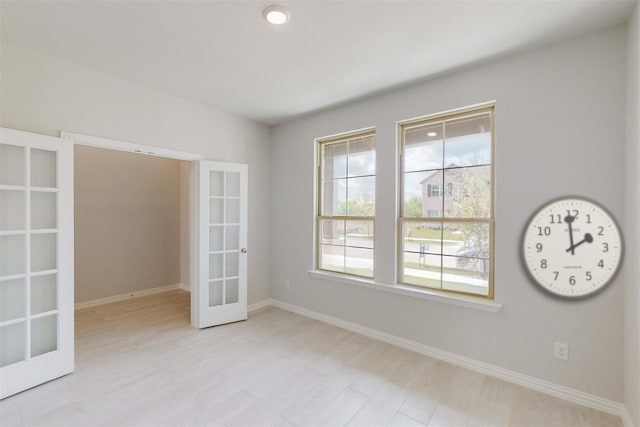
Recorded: 1 h 59 min
